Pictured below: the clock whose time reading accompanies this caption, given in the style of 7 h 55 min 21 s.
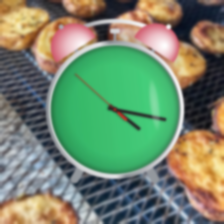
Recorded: 4 h 16 min 52 s
